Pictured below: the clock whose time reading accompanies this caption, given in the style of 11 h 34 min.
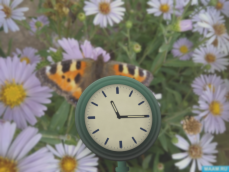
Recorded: 11 h 15 min
